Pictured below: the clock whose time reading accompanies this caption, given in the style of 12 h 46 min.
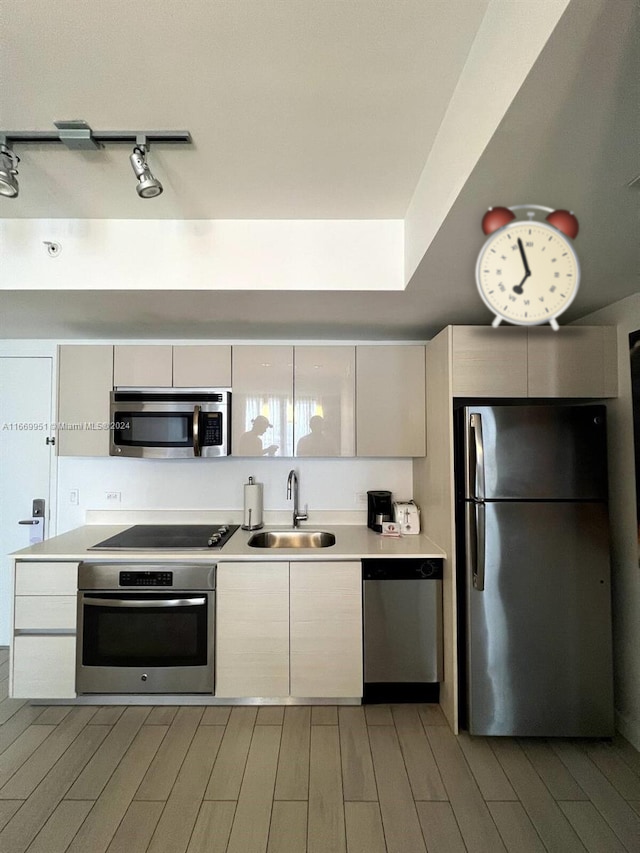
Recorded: 6 h 57 min
